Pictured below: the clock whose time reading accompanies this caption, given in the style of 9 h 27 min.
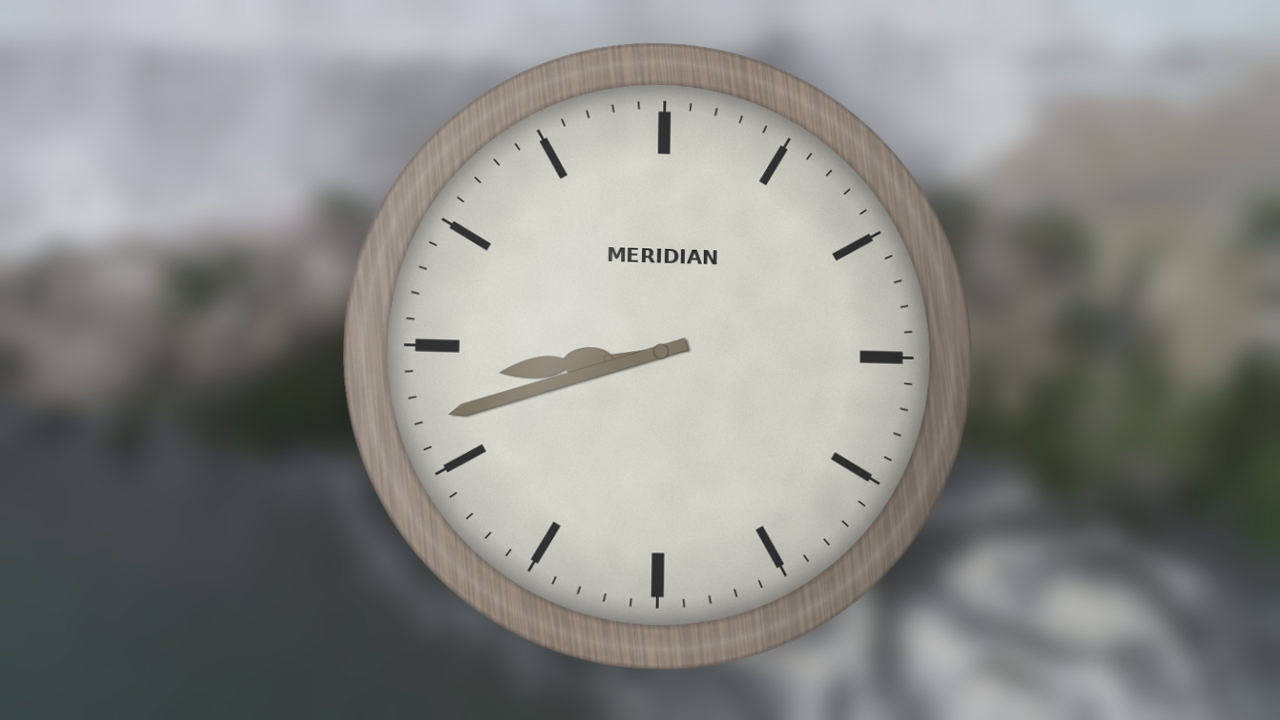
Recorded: 8 h 42 min
